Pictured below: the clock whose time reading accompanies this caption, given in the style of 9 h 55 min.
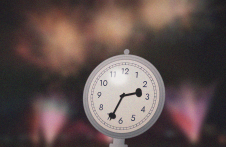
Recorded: 2 h 34 min
